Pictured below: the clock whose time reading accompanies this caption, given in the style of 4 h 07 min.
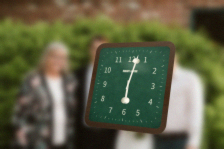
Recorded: 6 h 02 min
